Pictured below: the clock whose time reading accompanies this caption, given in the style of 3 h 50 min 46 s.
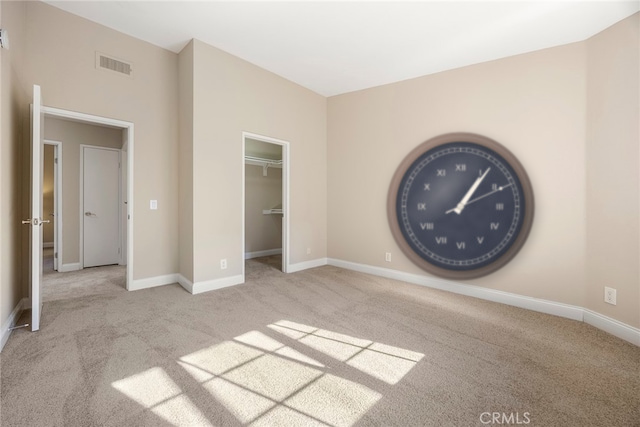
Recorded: 1 h 06 min 11 s
